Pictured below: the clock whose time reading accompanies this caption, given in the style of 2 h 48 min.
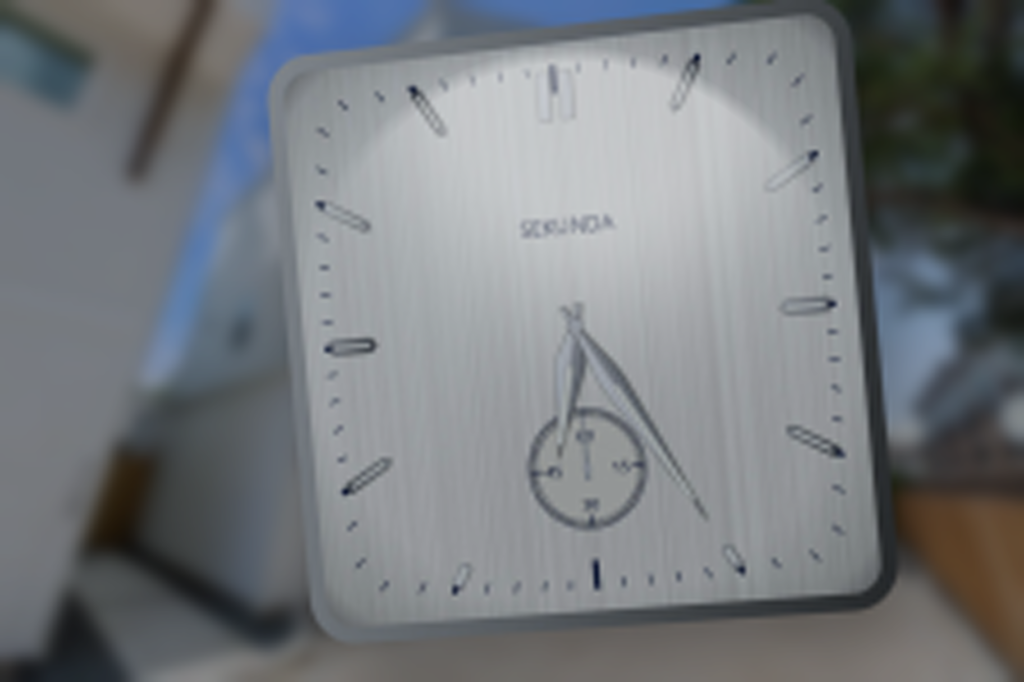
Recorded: 6 h 25 min
